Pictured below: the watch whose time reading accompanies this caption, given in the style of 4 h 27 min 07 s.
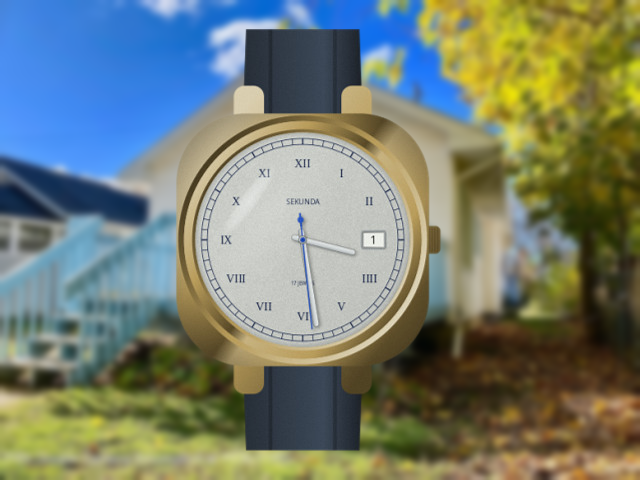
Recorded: 3 h 28 min 29 s
